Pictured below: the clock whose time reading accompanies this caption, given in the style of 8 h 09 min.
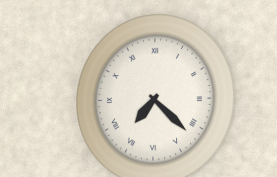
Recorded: 7 h 22 min
